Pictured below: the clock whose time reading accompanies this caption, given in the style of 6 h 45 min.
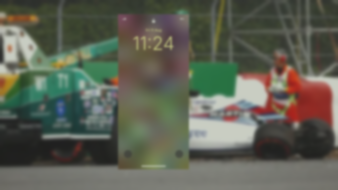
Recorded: 11 h 24 min
